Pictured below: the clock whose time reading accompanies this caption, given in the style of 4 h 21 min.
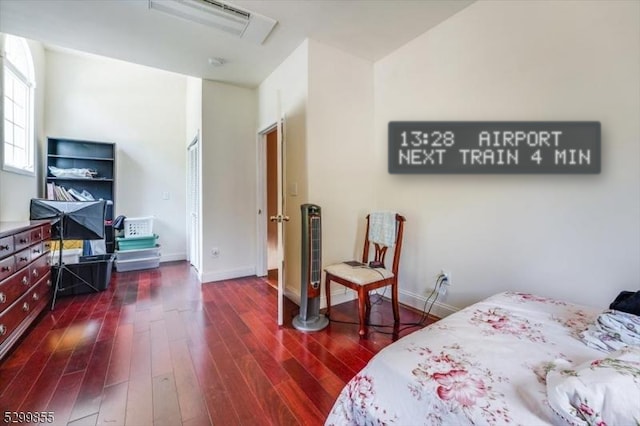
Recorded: 13 h 28 min
